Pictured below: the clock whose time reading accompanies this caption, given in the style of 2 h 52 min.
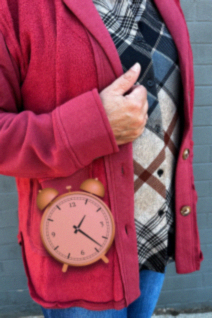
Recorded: 1 h 23 min
